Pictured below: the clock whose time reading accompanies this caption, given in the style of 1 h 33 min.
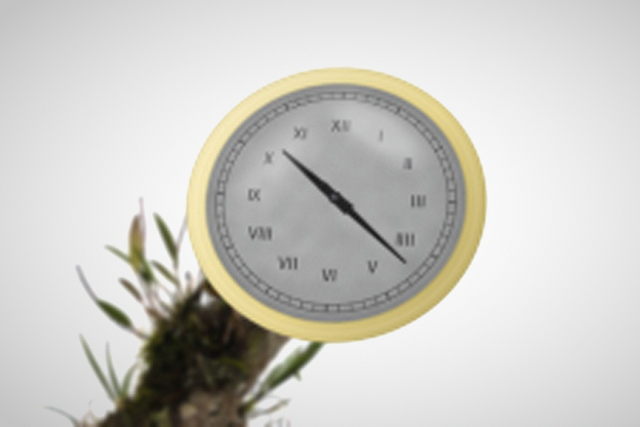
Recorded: 10 h 22 min
